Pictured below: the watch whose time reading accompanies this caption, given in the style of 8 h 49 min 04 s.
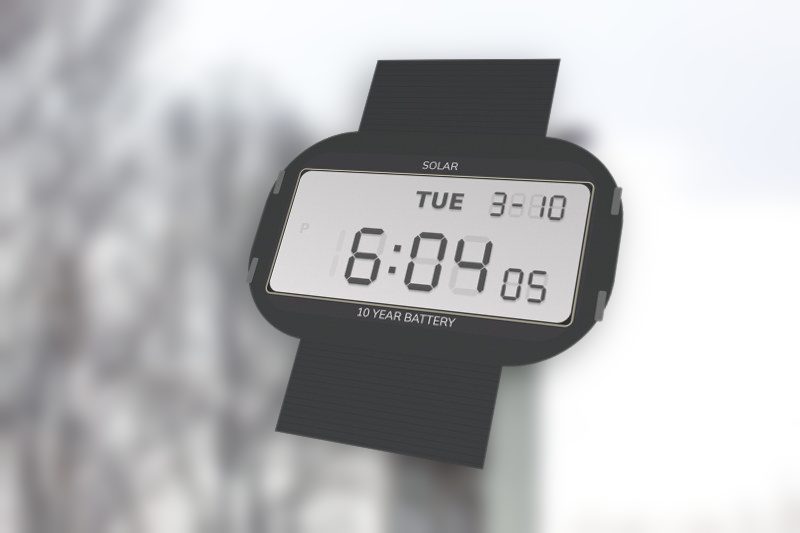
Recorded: 6 h 04 min 05 s
